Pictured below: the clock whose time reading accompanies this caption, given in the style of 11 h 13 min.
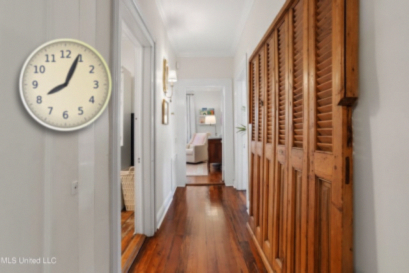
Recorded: 8 h 04 min
